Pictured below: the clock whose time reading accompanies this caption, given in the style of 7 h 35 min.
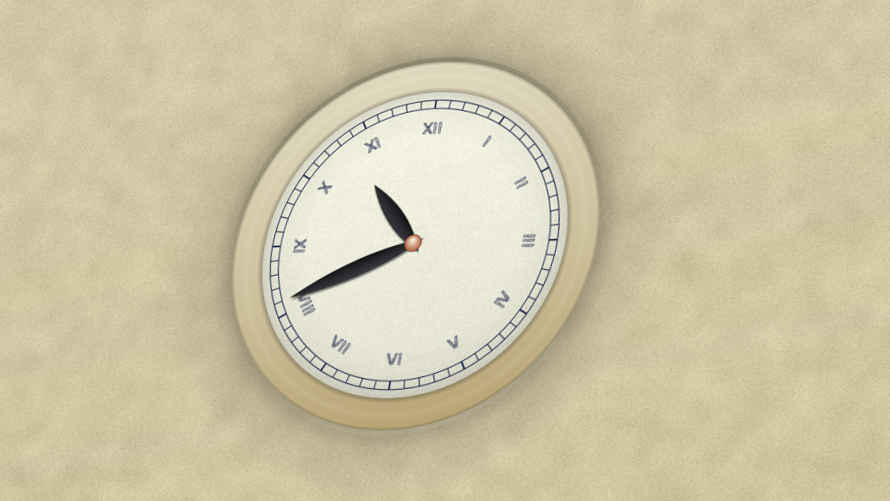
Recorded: 10 h 41 min
